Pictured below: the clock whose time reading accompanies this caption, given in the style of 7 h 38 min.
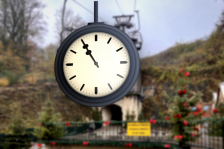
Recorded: 10 h 55 min
